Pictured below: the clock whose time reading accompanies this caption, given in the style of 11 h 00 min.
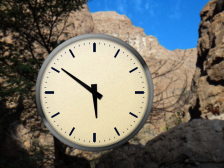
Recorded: 5 h 51 min
